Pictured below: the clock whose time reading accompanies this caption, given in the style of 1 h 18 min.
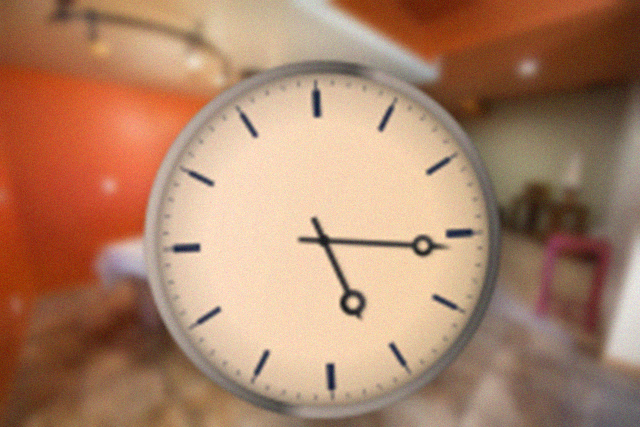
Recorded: 5 h 16 min
